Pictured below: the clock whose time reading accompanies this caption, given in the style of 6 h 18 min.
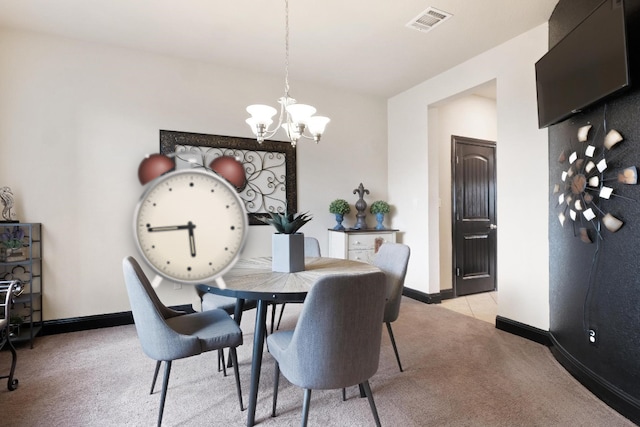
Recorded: 5 h 44 min
